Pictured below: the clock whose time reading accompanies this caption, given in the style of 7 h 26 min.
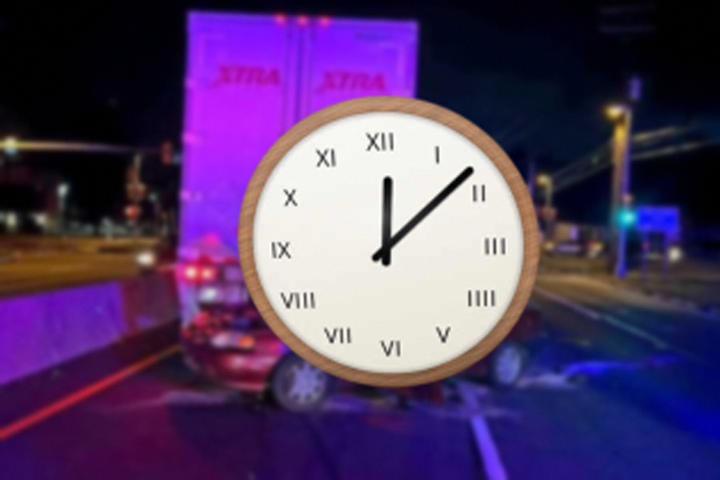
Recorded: 12 h 08 min
